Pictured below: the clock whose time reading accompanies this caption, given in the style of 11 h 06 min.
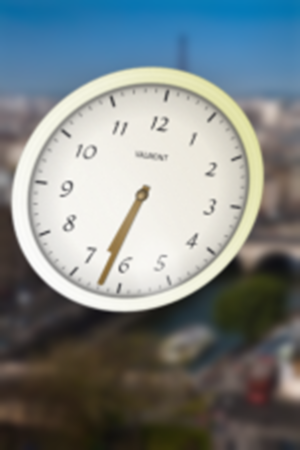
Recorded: 6 h 32 min
